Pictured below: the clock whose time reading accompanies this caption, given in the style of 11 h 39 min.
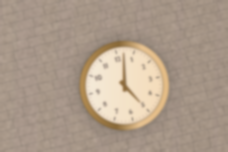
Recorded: 5 h 02 min
